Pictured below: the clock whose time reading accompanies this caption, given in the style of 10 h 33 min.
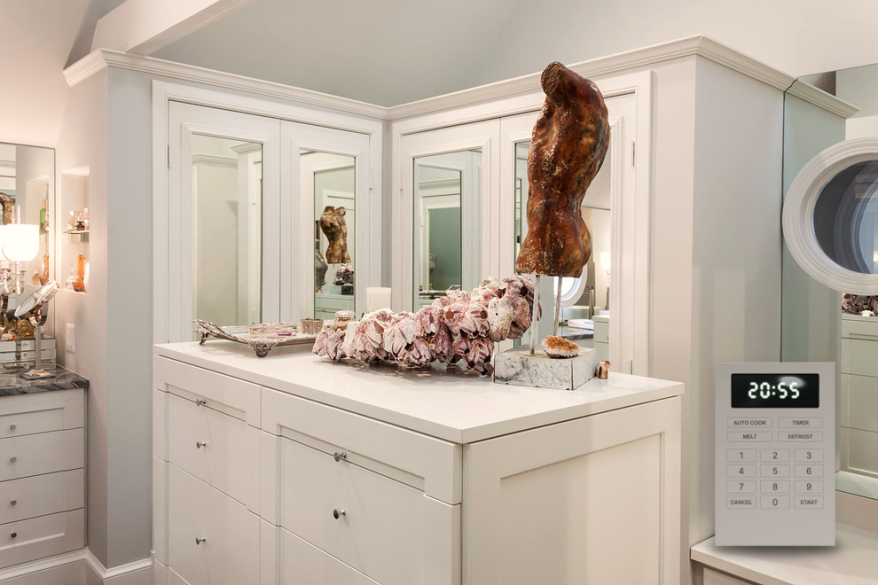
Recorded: 20 h 55 min
